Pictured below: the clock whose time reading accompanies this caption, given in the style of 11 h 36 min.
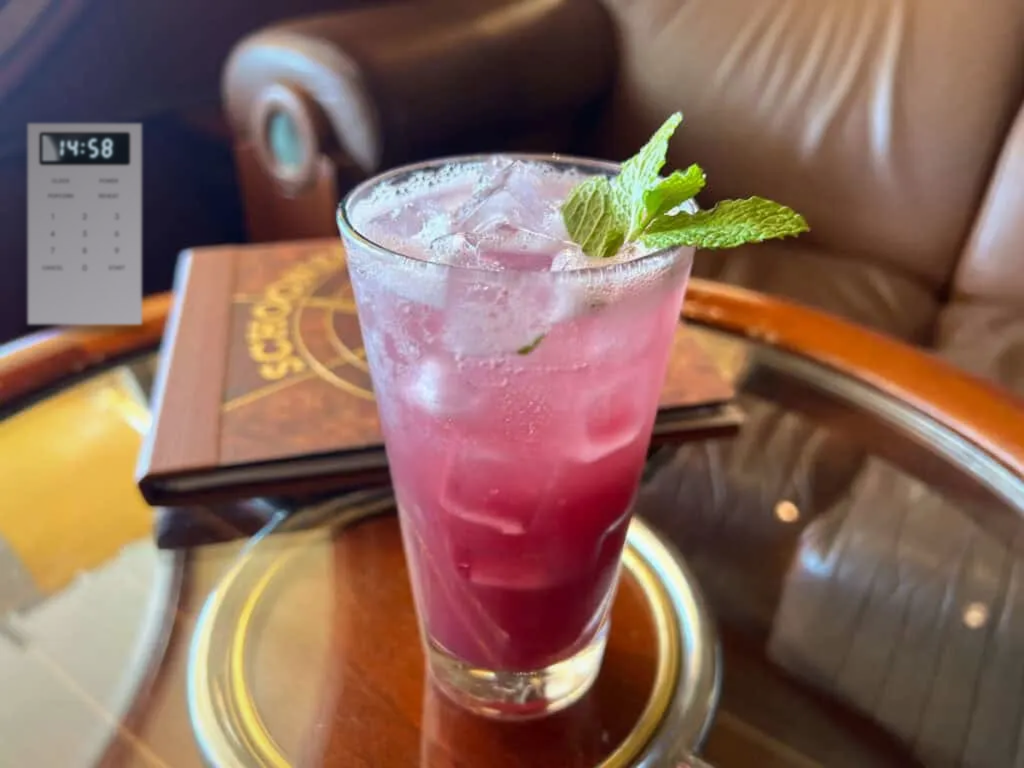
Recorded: 14 h 58 min
